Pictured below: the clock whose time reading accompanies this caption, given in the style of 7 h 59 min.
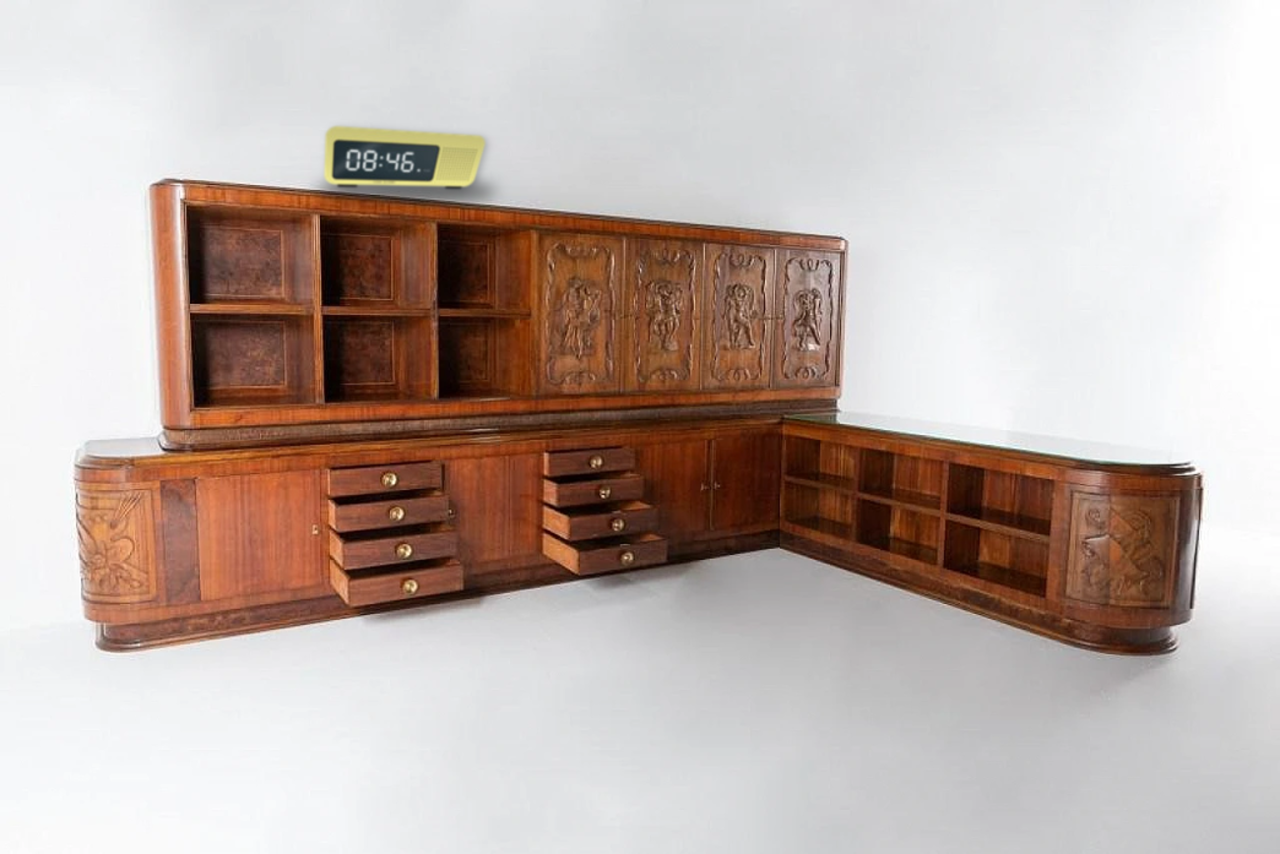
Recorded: 8 h 46 min
